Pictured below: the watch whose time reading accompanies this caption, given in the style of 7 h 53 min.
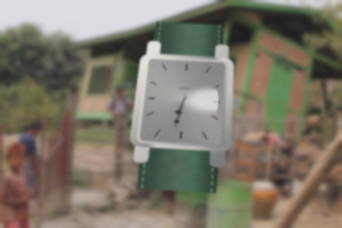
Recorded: 6 h 32 min
